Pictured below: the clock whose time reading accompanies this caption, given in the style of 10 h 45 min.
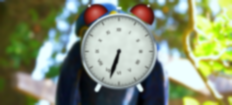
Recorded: 6 h 33 min
